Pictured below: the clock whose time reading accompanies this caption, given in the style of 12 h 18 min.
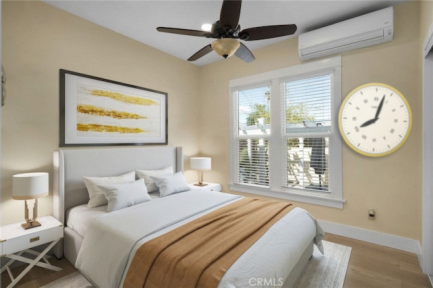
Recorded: 8 h 03 min
